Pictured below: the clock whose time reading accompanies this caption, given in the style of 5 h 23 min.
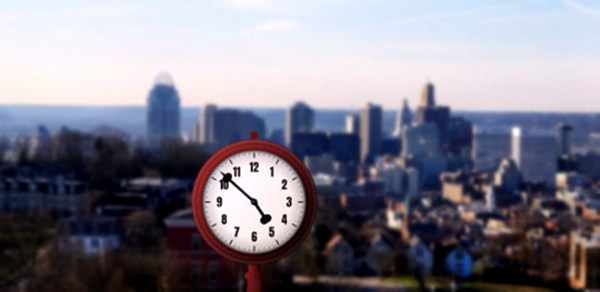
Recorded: 4 h 52 min
